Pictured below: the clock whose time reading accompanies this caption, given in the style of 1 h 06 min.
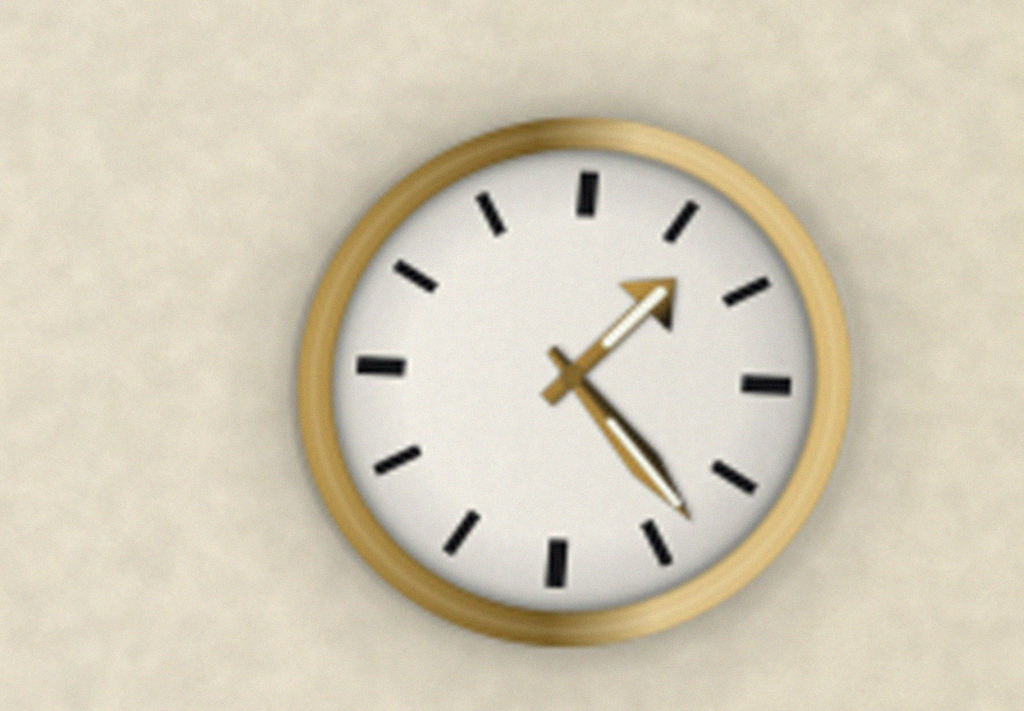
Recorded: 1 h 23 min
